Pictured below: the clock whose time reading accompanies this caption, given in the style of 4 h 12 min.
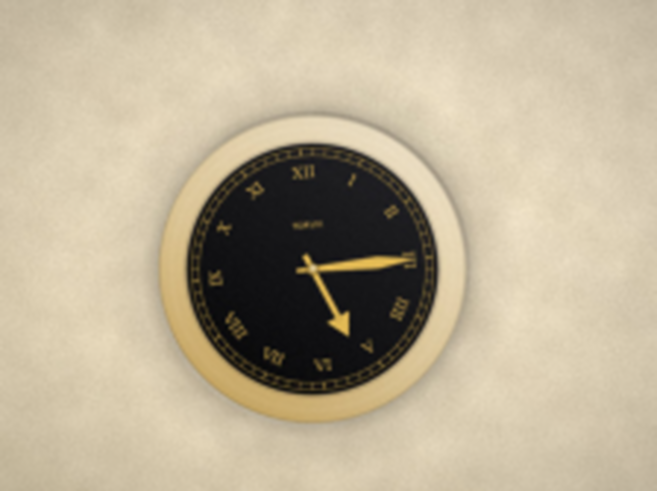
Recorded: 5 h 15 min
